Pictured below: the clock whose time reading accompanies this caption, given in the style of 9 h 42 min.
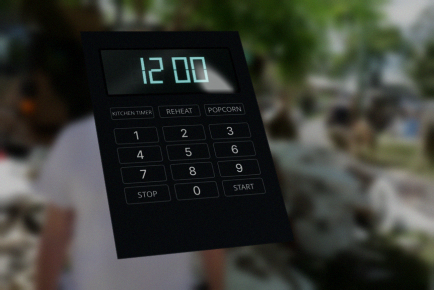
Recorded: 12 h 00 min
